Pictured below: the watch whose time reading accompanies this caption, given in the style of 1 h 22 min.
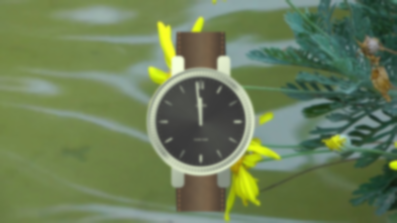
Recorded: 11 h 59 min
